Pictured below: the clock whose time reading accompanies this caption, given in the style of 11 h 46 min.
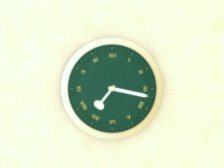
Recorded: 7 h 17 min
